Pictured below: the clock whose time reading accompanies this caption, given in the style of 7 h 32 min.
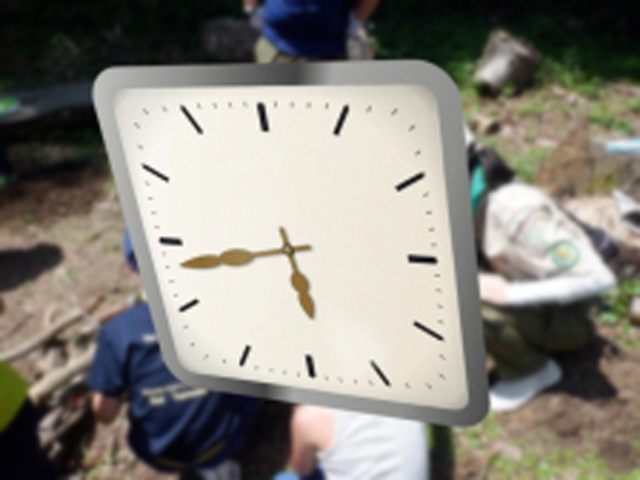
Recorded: 5 h 43 min
